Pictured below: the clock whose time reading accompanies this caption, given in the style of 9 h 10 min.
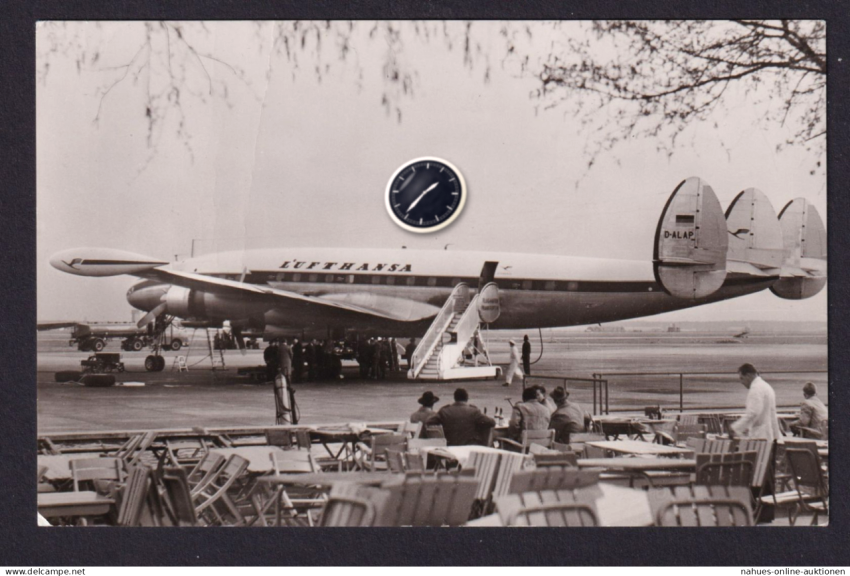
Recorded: 1 h 36 min
